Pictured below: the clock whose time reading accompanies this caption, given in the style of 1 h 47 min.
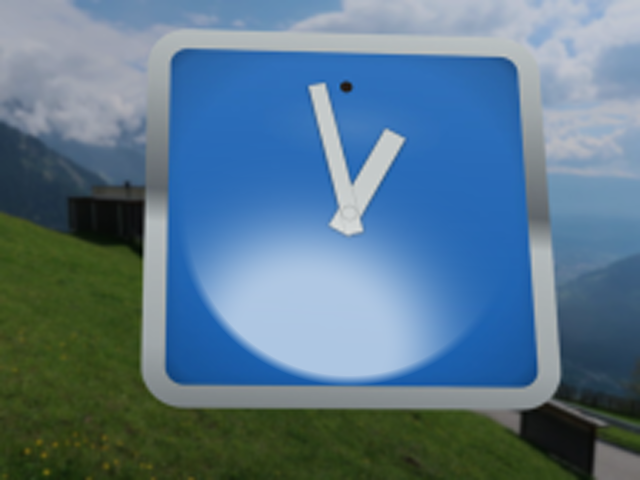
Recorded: 12 h 58 min
